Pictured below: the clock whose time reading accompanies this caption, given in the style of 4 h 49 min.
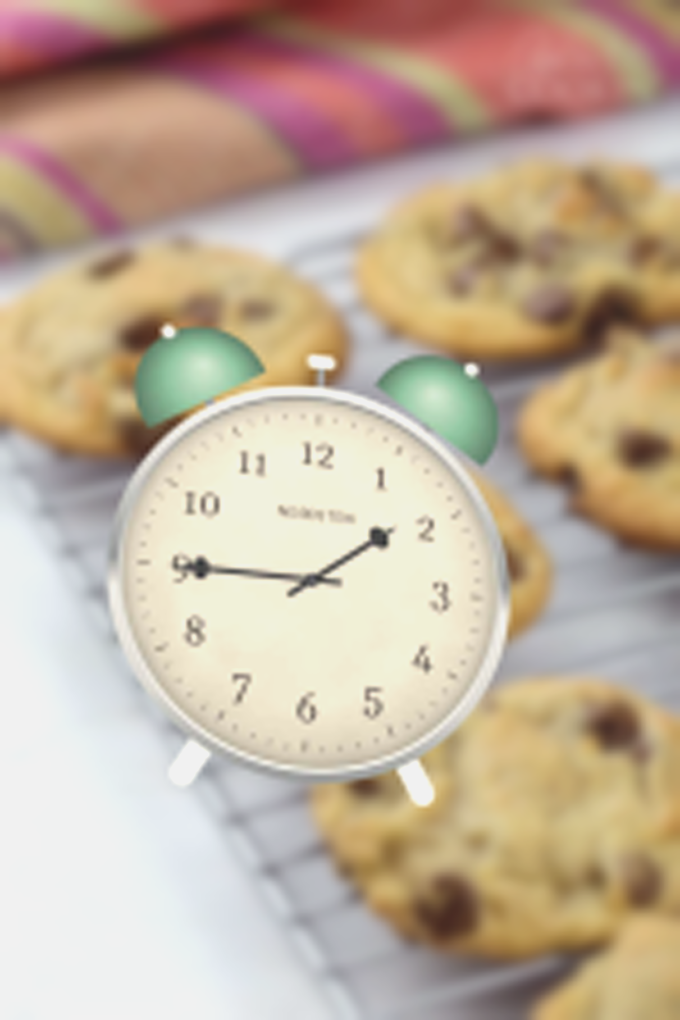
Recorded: 1 h 45 min
